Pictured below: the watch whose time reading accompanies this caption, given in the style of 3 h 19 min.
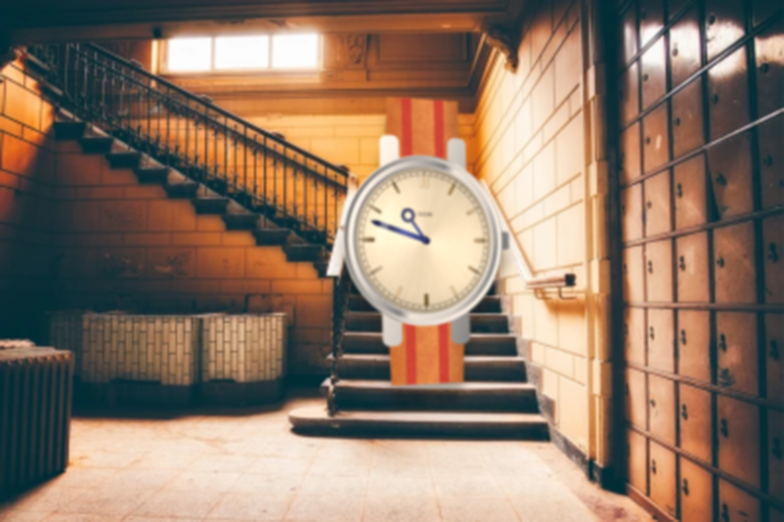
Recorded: 10 h 48 min
